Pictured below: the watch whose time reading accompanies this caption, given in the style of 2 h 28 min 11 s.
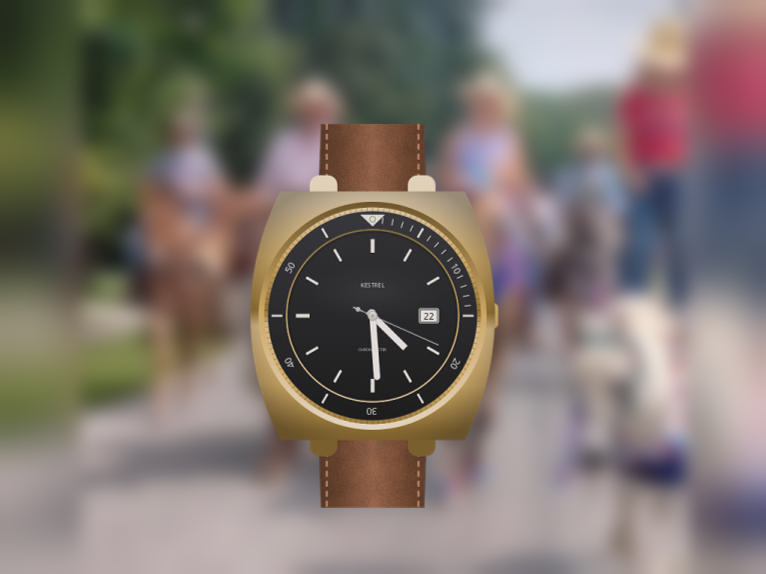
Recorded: 4 h 29 min 19 s
